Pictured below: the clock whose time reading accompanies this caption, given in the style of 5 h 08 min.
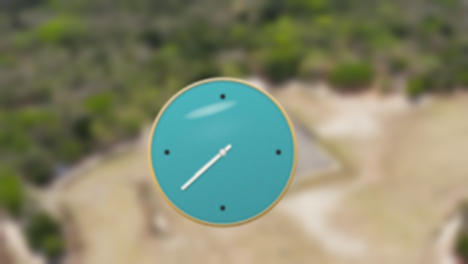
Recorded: 7 h 38 min
